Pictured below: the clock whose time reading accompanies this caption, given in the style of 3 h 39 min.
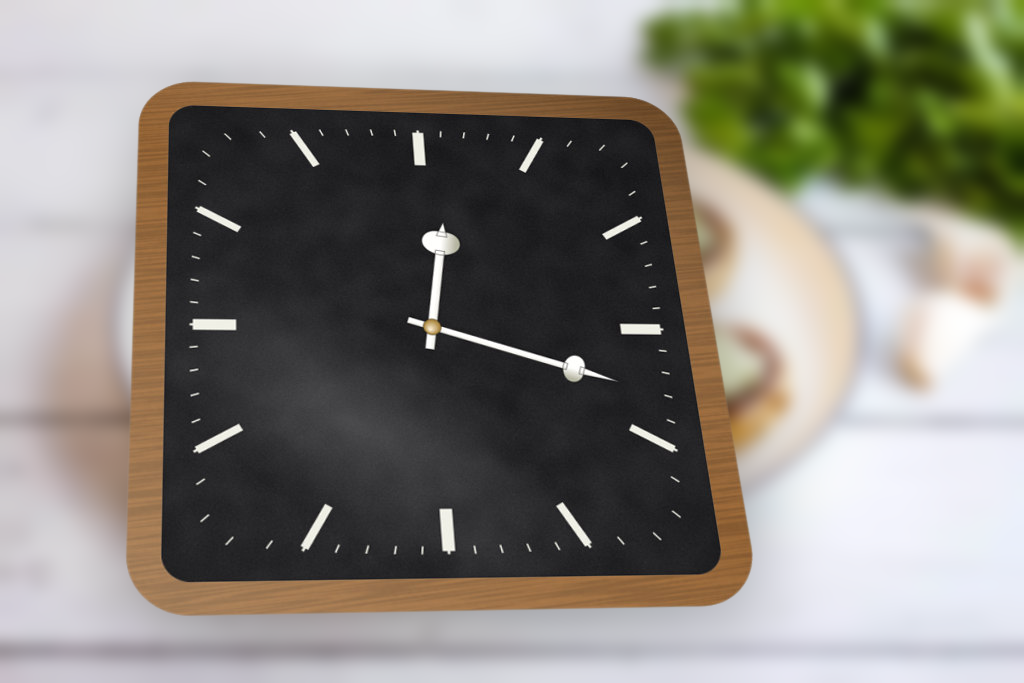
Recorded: 12 h 18 min
